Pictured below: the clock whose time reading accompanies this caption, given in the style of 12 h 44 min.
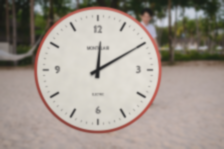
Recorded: 12 h 10 min
